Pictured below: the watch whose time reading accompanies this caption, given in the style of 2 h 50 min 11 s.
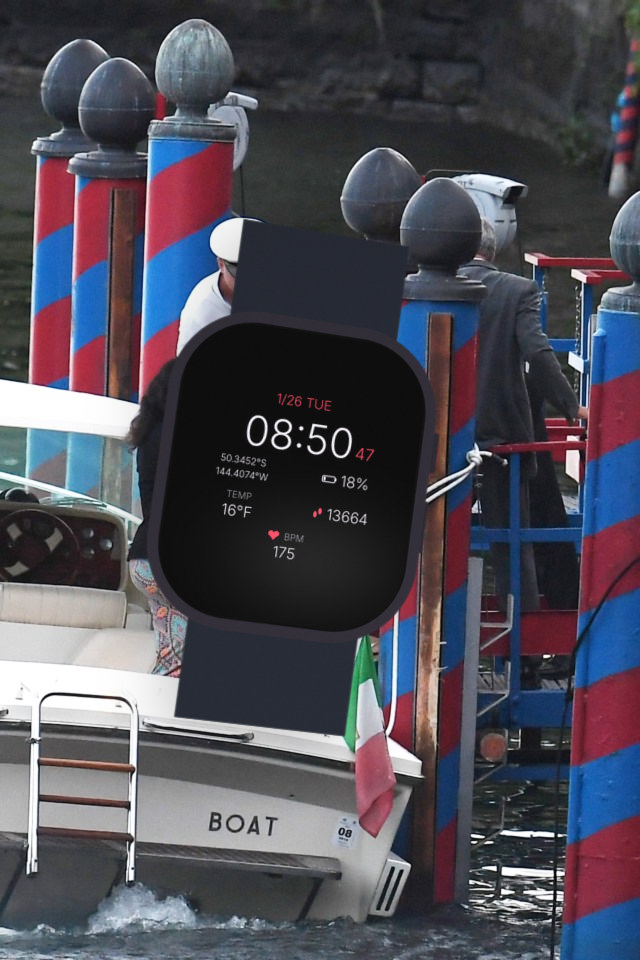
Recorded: 8 h 50 min 47 s
